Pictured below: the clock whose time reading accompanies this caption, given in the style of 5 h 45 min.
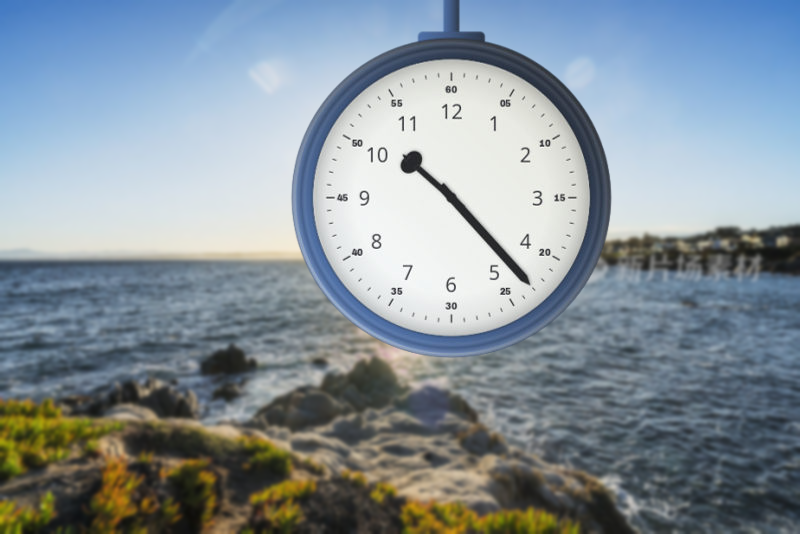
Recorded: 10 h 23 min
